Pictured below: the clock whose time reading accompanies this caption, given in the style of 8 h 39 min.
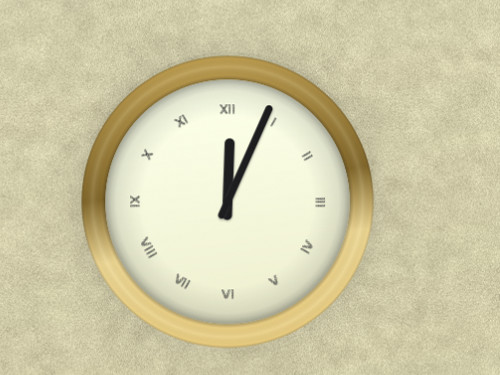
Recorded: 12 h 04 min
